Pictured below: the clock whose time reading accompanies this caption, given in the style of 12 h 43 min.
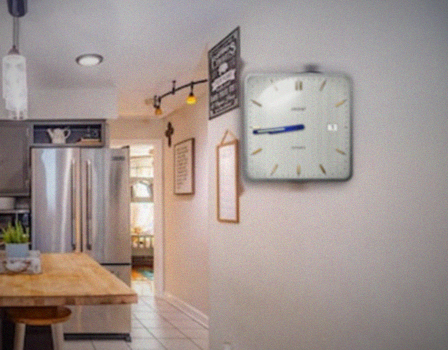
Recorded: 8 h 44 min
